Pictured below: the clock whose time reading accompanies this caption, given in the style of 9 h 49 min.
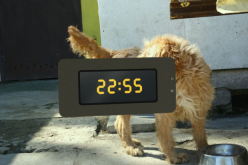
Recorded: 22 h 55 min
